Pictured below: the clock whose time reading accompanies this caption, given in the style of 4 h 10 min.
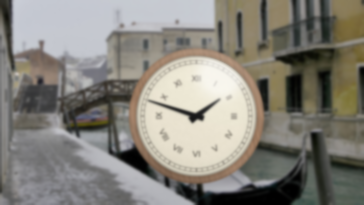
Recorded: 1 h 48 min
